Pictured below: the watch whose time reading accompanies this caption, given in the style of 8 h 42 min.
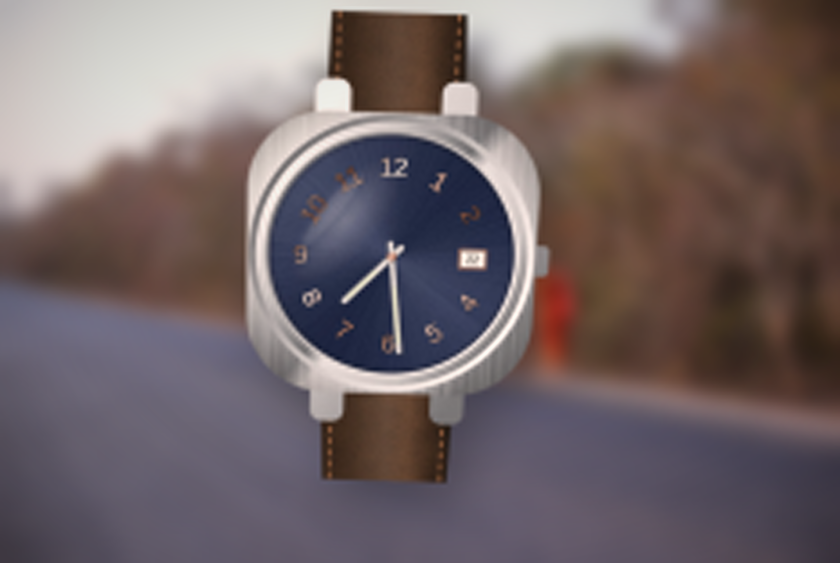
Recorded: 7 h 29 min
